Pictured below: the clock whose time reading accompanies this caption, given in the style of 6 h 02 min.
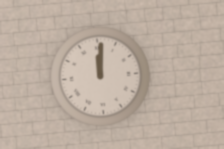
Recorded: 12 h 01 min
